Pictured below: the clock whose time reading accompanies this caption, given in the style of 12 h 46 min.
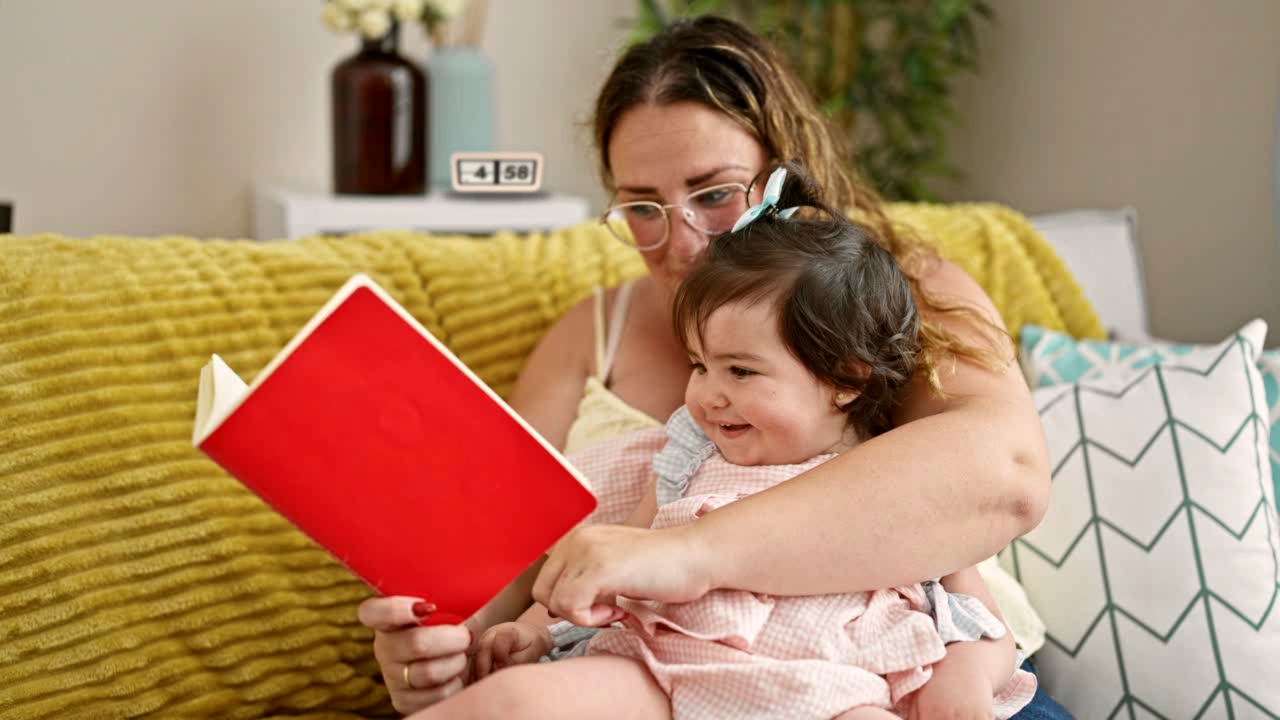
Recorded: 4 h 58 min
